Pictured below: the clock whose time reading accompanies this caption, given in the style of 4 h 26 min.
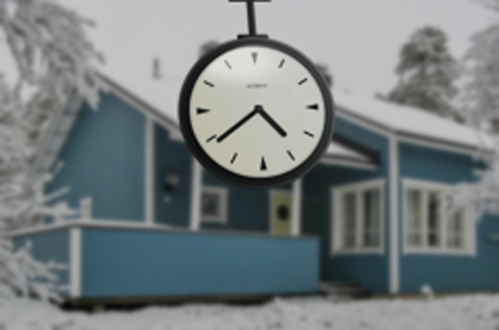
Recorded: 4 h 39 min
